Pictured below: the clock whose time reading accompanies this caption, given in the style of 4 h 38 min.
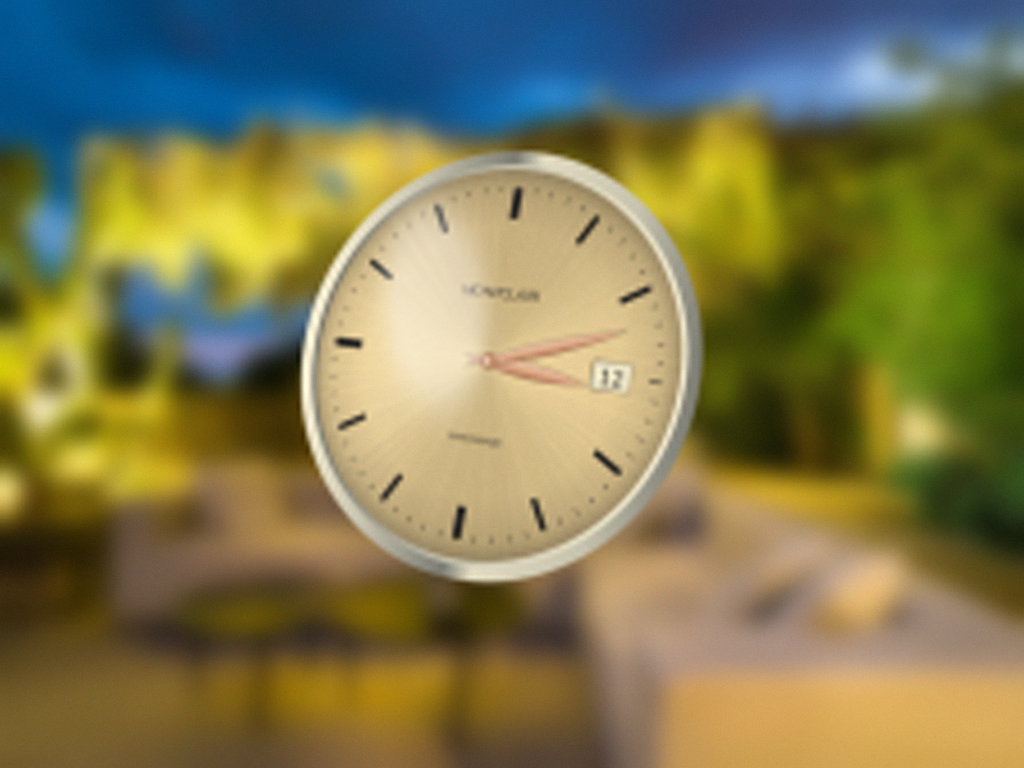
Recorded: 3 h 12 min
